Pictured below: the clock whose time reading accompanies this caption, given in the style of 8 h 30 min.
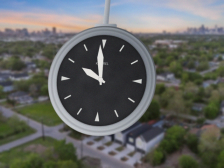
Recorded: 9 h 59 min
